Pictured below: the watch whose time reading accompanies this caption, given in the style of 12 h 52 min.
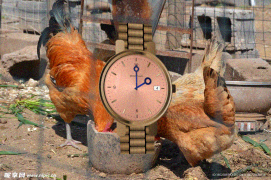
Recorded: 2 h 00 min
